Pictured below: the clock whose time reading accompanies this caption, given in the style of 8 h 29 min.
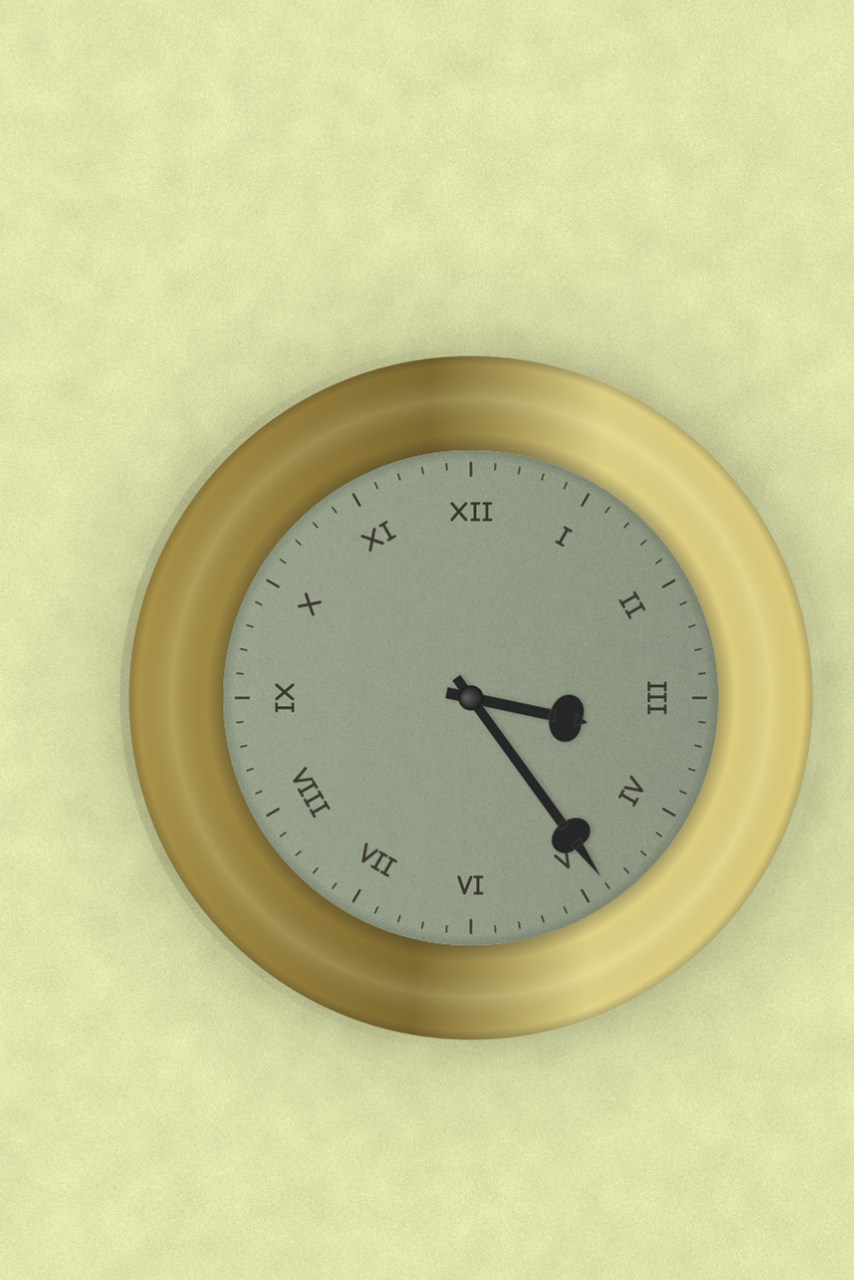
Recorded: 3 h 24 min
